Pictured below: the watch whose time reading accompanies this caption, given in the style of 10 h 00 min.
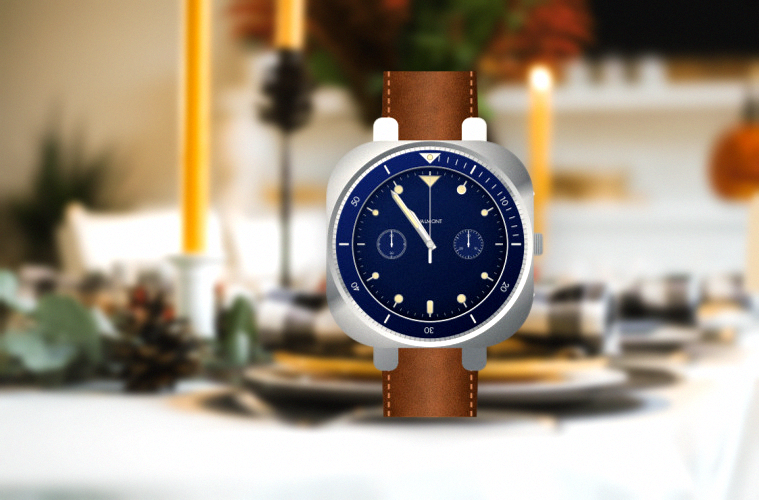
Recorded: 10 h 54 min
